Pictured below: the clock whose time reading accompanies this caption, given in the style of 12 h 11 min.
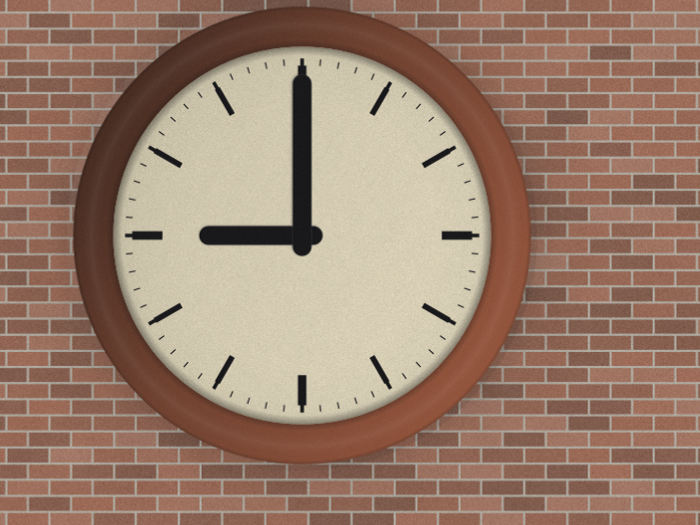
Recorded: 9 h 00 min
